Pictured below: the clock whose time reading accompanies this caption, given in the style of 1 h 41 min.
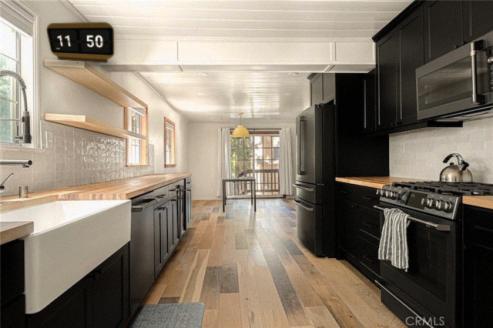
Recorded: 11 h 50 min
